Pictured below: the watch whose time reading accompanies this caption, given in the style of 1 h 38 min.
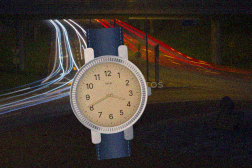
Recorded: 3 h 41 min
